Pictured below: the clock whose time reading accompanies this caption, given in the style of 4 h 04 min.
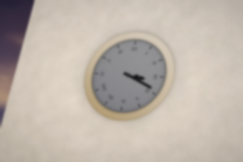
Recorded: 3 h 19 min
